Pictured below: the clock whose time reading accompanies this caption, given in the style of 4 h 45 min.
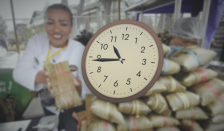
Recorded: 10 h 44 min
